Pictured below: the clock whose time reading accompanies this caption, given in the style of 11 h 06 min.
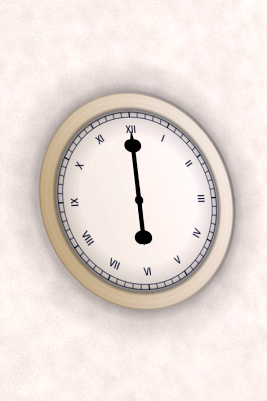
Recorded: 6 h 00 min
